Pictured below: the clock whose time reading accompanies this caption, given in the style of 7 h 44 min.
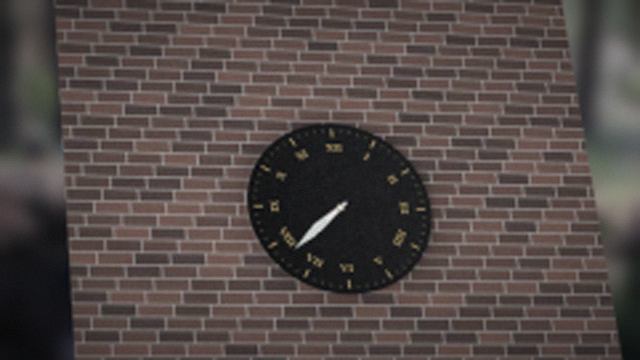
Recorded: 7 h 38 min
